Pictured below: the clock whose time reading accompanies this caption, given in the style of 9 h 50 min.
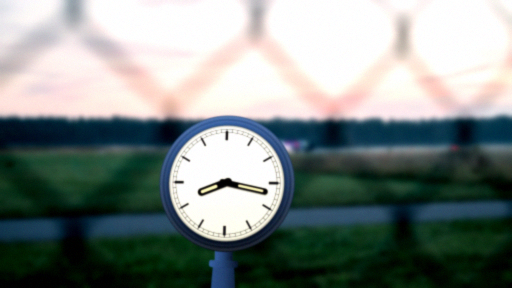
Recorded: 8 h 17 min
